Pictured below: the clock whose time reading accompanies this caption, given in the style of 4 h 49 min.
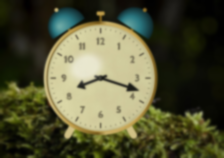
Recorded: 8 h 18 min
